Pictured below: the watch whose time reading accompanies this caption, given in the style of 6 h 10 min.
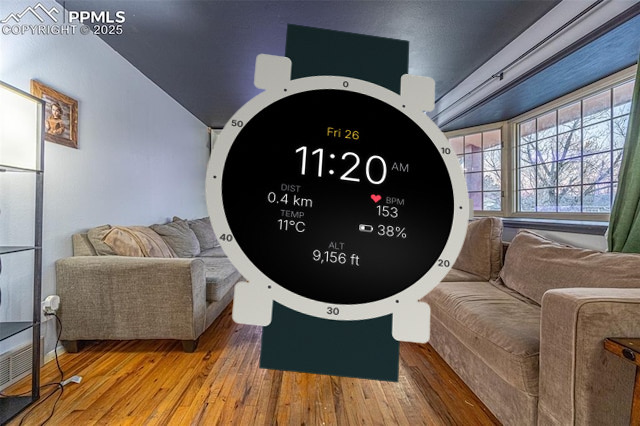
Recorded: 11 h 20 min
